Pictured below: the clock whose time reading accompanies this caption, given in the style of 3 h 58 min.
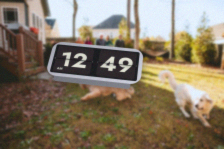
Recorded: 12 h 49 min
